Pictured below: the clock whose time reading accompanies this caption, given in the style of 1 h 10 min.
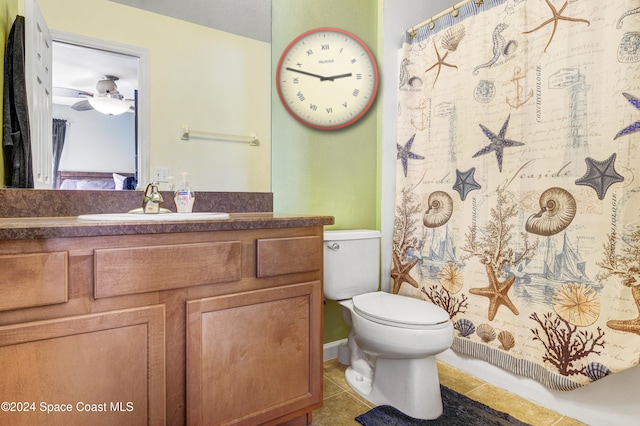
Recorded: 2 h 48 min
